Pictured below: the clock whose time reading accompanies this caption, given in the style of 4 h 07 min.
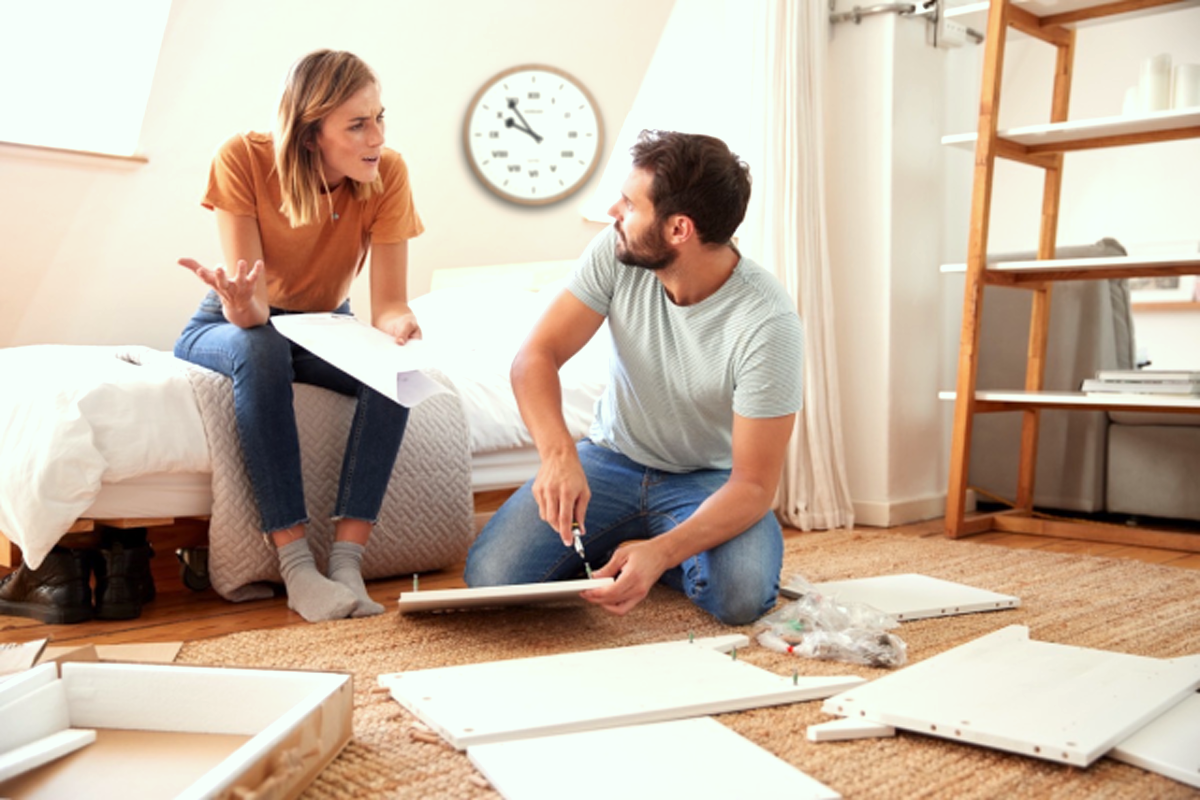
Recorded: 9 h 54 min
